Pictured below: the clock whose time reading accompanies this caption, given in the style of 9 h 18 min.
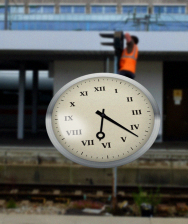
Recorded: 6 h 22 min
